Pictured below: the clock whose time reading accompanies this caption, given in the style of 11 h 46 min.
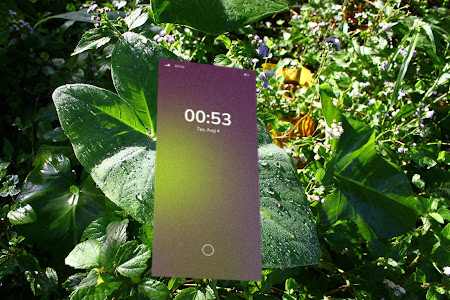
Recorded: 0 h 53 min
